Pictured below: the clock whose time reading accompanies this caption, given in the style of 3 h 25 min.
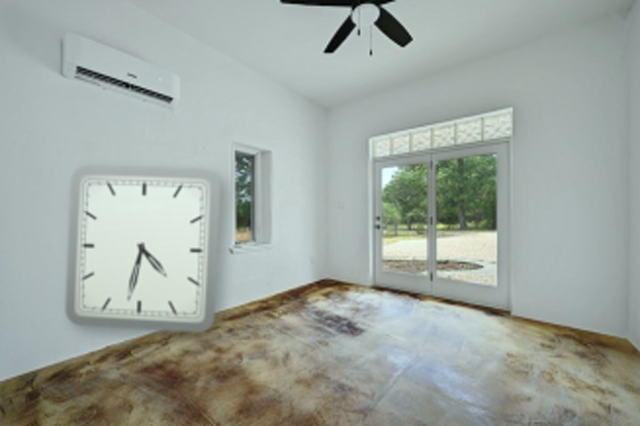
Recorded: 4 h 32 min
